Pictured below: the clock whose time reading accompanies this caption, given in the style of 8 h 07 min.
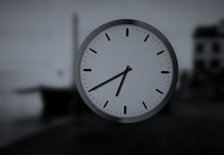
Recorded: 6 h 40 min
